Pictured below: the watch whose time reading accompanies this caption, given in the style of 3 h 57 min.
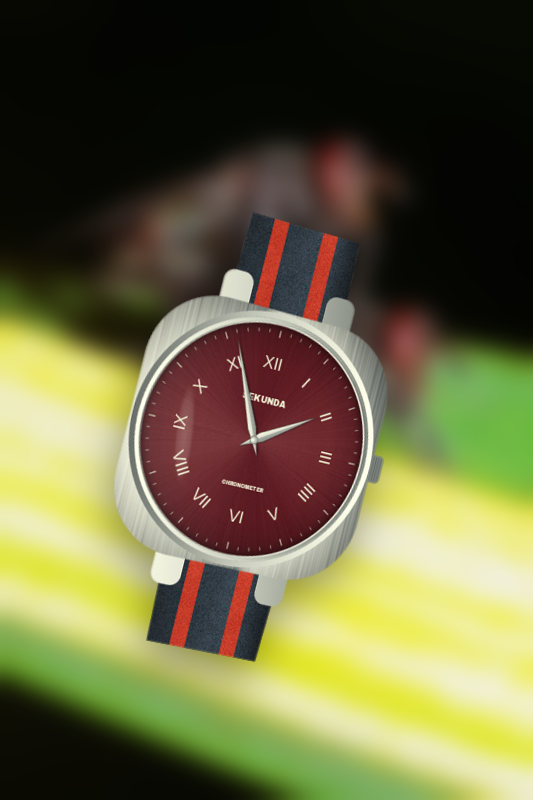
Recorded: 1 h 56 min
